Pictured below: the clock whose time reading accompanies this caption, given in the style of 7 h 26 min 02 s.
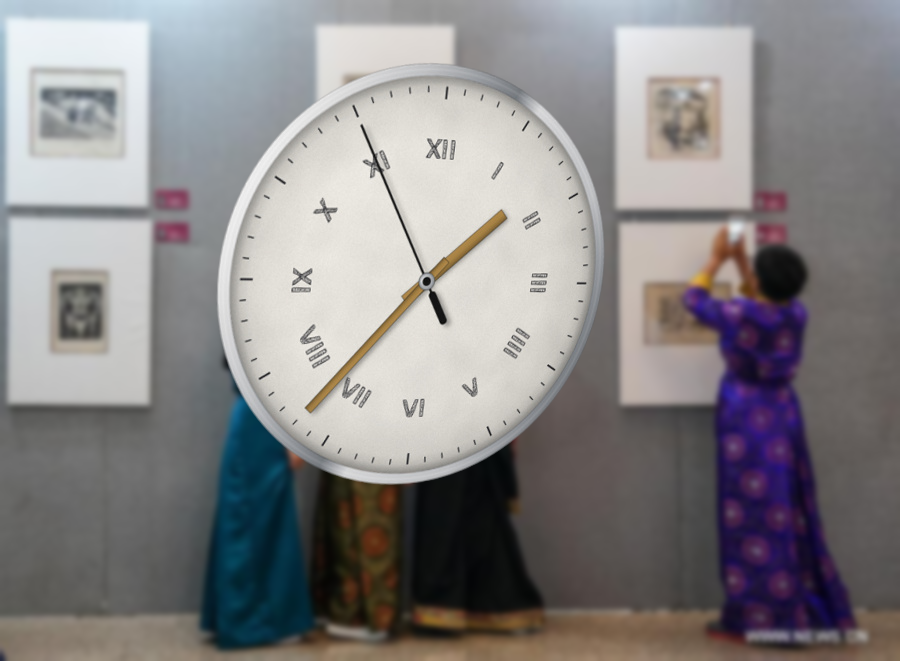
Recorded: 1 h 36 min 55 s
